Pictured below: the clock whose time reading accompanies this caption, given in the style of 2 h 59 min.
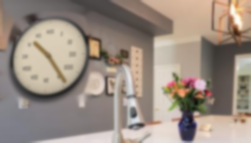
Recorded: 10 h 24 min
